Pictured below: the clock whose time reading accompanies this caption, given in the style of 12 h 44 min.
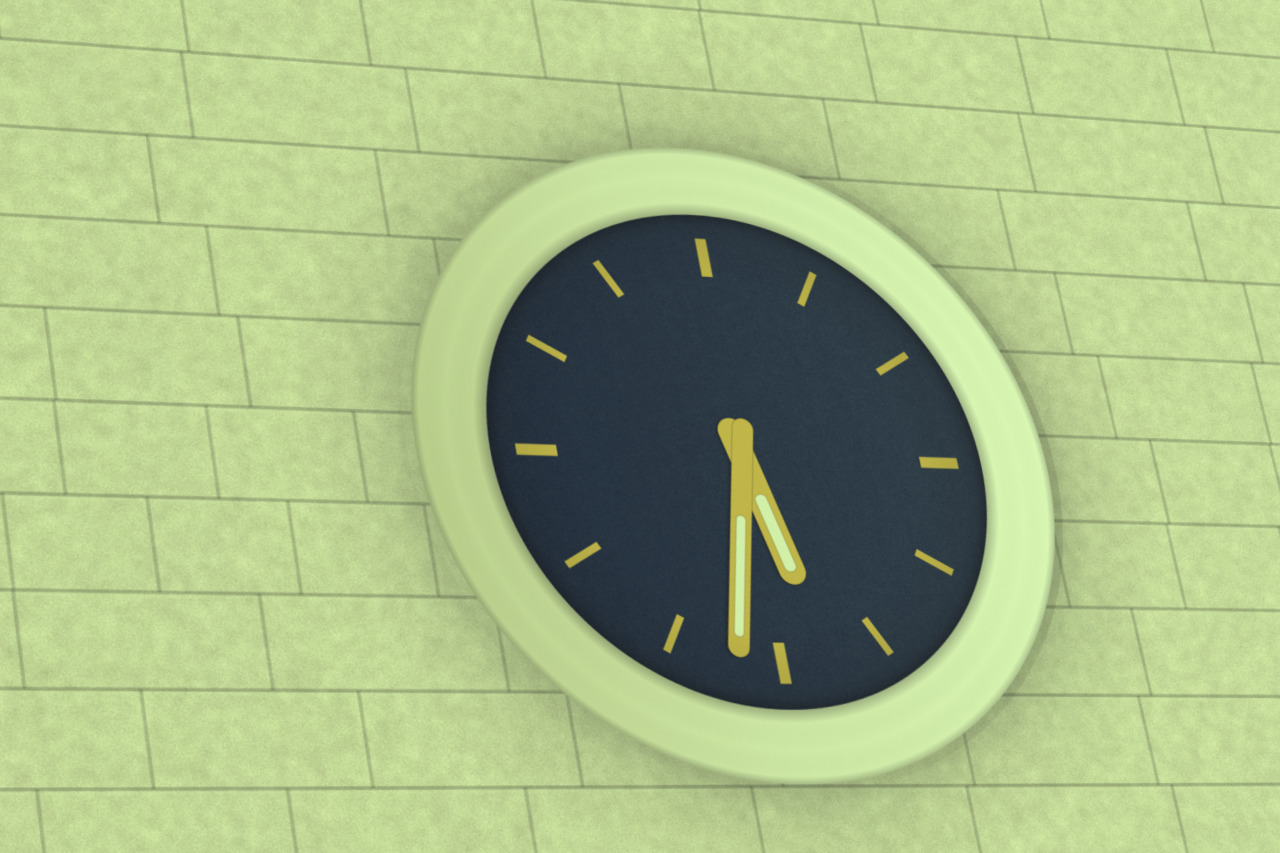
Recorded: 5 h 32 min
